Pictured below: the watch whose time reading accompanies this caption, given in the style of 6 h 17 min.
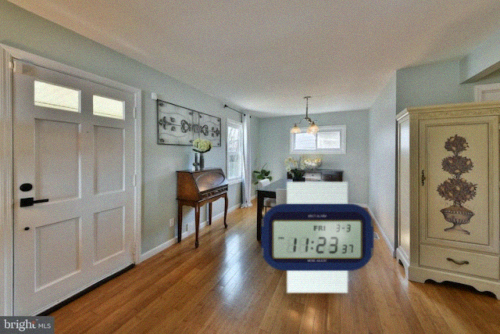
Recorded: 11 h 23 min
